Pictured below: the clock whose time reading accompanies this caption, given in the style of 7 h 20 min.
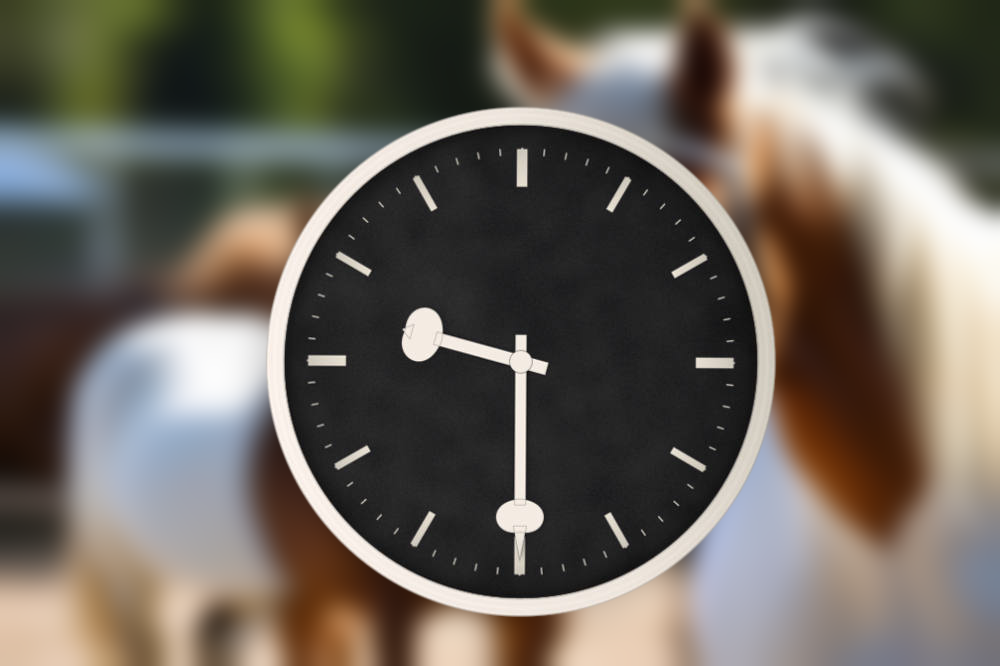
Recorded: 9 h 30 min
